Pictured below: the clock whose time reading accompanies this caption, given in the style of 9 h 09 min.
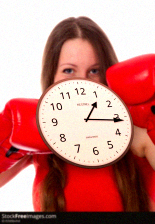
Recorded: 1 h 16 min
